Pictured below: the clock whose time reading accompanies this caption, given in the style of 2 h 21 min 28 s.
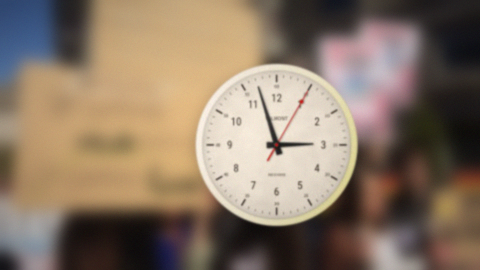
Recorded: 2 h 57 min 05 s
